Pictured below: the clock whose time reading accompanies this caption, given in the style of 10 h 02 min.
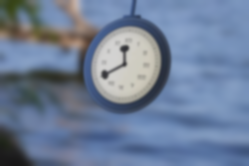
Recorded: 11 h 40 min
